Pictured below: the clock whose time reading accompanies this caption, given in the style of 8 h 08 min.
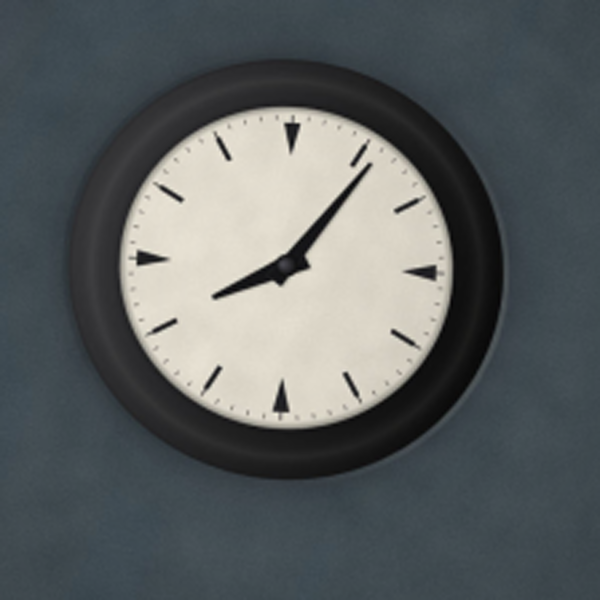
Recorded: 8 h 06 min
